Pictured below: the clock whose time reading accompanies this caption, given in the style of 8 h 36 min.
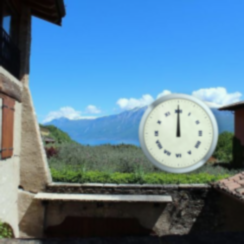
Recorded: 12 h 00 min
